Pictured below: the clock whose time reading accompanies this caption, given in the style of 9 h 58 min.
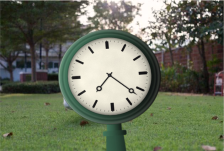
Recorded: 7 h 22 min
